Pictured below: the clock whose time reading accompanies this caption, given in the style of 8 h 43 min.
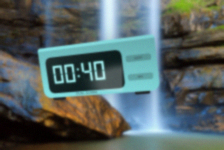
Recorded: 0 h 40 min
